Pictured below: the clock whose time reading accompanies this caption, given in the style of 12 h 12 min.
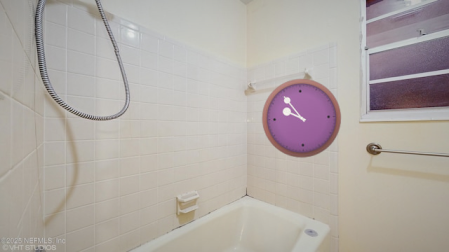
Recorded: 9 h 54 min
